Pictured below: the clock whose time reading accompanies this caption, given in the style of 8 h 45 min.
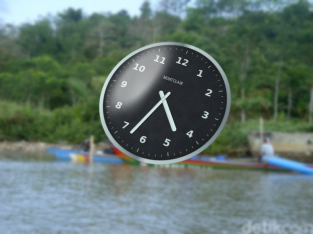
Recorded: 4 h 33 min
